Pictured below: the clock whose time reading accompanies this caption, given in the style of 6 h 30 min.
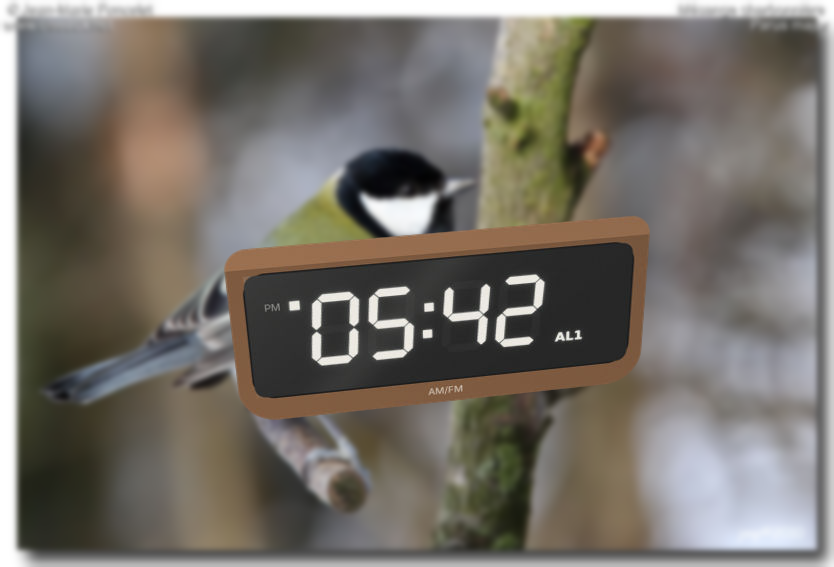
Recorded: 5 h 42 min
